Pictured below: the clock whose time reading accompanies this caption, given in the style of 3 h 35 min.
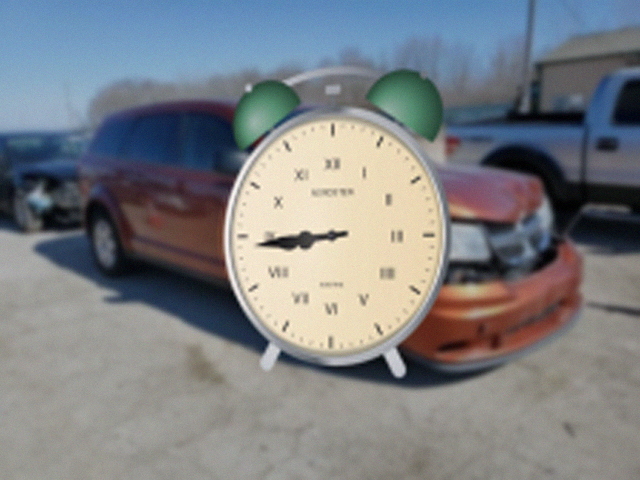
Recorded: 8 h 44 min
